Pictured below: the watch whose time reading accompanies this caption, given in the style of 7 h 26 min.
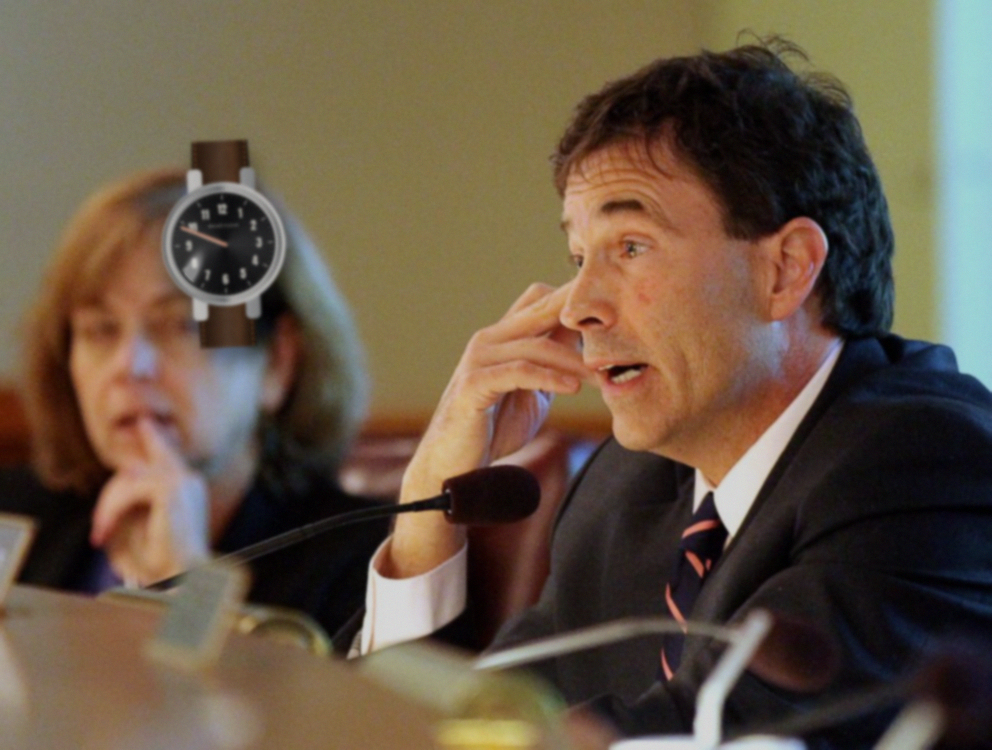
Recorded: 9 h 49 min
